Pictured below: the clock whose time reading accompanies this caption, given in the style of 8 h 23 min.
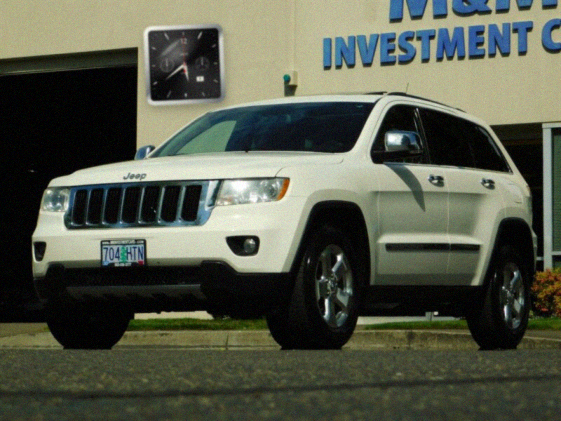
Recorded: 5 h 39 min
